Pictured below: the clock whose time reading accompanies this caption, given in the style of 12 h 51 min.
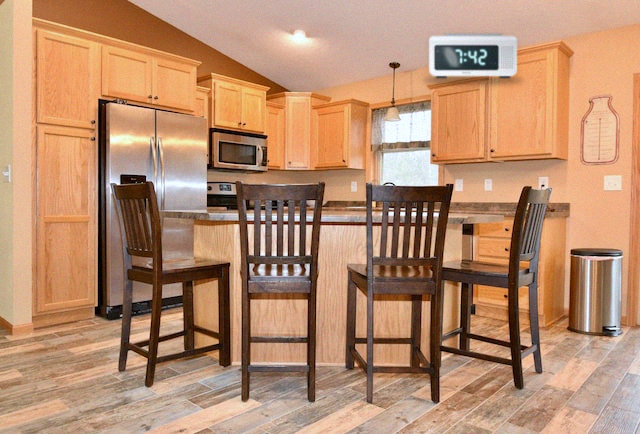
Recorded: 7 h 42 min
